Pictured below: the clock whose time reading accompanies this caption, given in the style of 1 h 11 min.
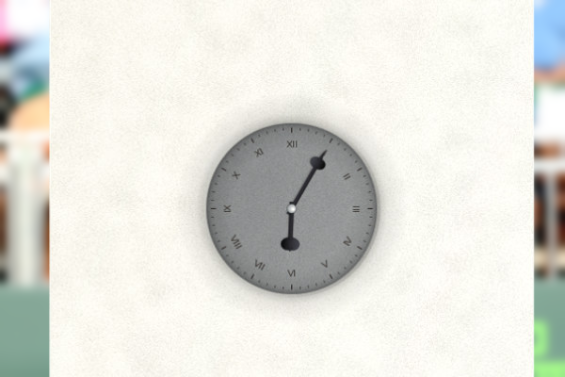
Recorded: 6 h 05 min
